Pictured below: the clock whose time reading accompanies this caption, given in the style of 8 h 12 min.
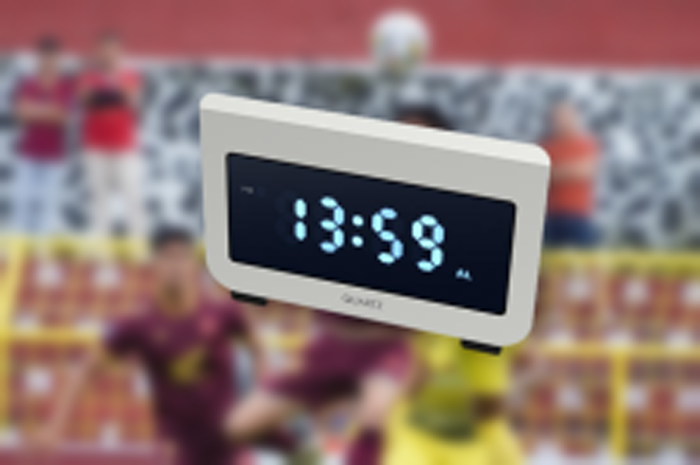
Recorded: 13 h 59 min
